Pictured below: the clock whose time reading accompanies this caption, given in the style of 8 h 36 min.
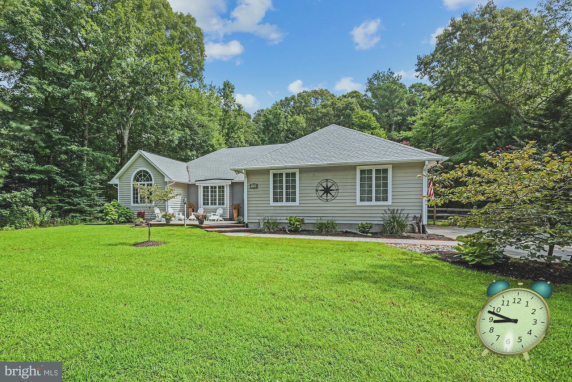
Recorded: 8 h 48 min
